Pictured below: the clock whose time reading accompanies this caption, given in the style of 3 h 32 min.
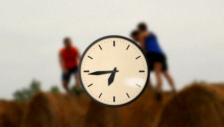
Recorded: 6 h 44 min
